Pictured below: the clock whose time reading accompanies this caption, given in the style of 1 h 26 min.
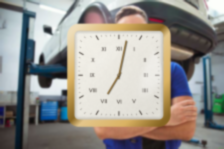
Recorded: 7 h 02 min
